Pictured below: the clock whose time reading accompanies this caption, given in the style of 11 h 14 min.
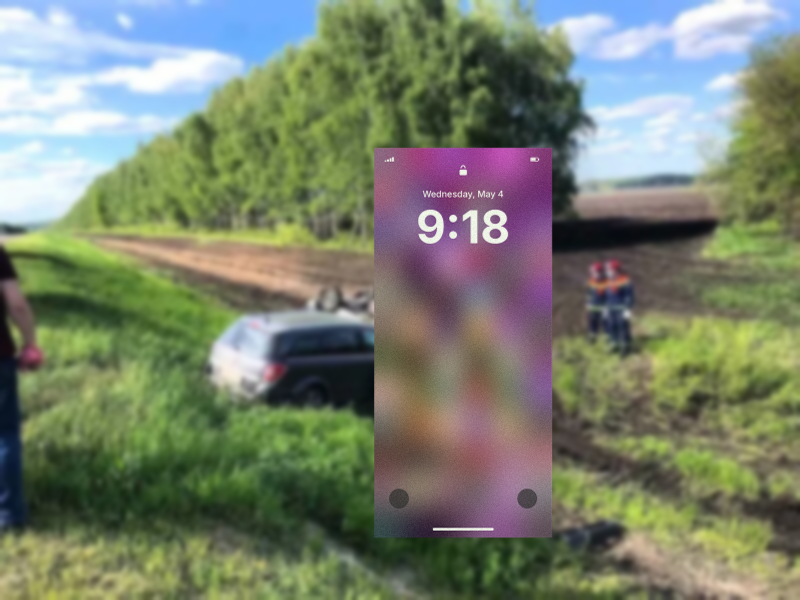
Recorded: 9 h 18 min
